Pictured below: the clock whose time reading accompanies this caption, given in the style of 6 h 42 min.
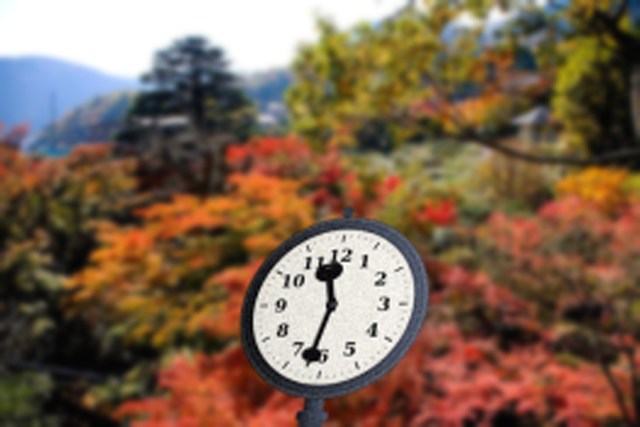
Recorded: 11 h 32 min
